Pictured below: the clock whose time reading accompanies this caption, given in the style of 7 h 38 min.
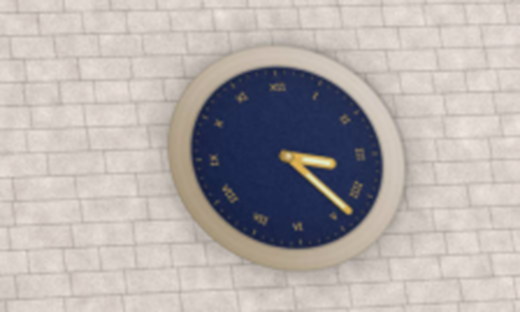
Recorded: 3 h 23 min
